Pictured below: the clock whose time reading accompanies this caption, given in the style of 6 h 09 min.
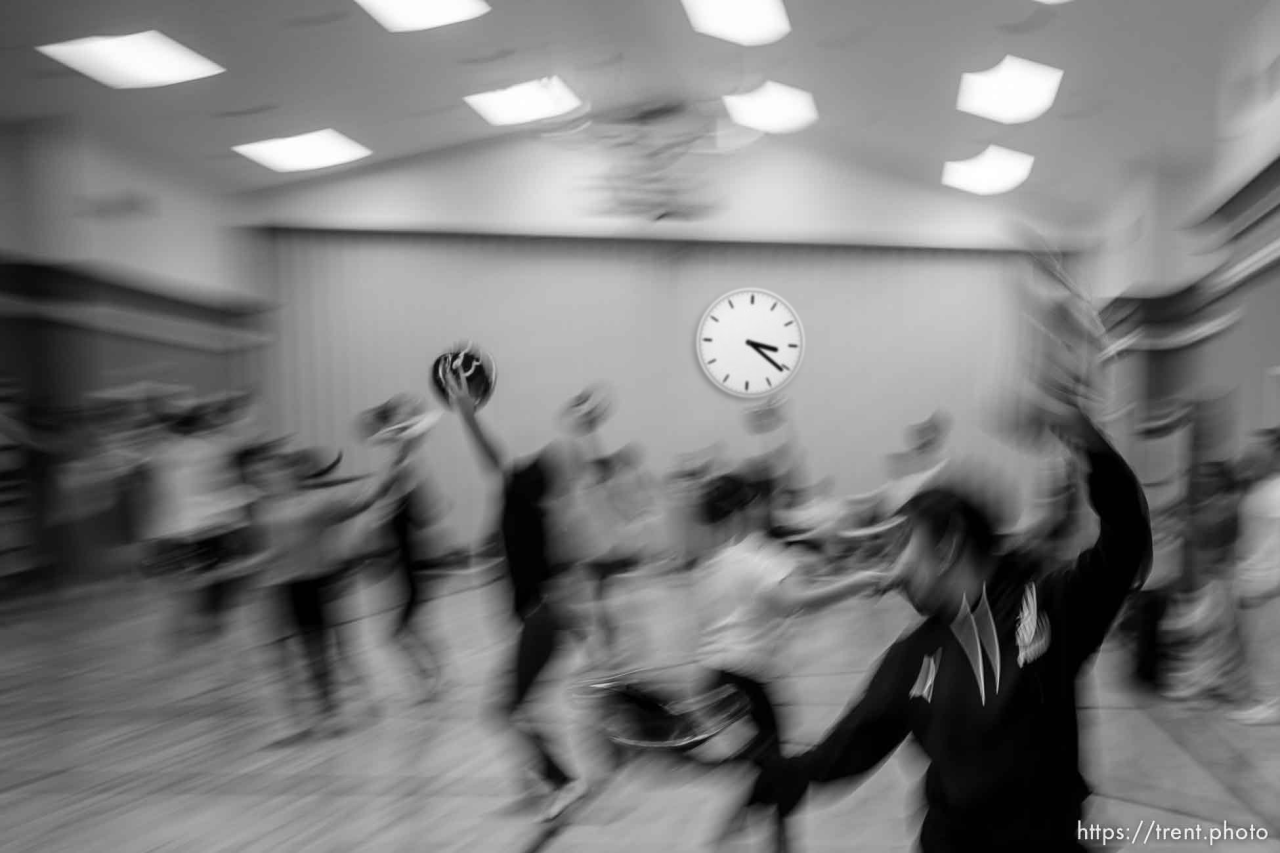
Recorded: 3 h 21 min
